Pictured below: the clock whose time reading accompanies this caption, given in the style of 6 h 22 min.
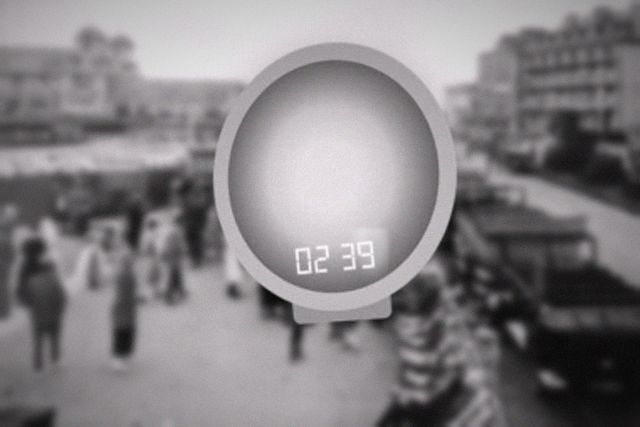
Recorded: 2 h 39 min
